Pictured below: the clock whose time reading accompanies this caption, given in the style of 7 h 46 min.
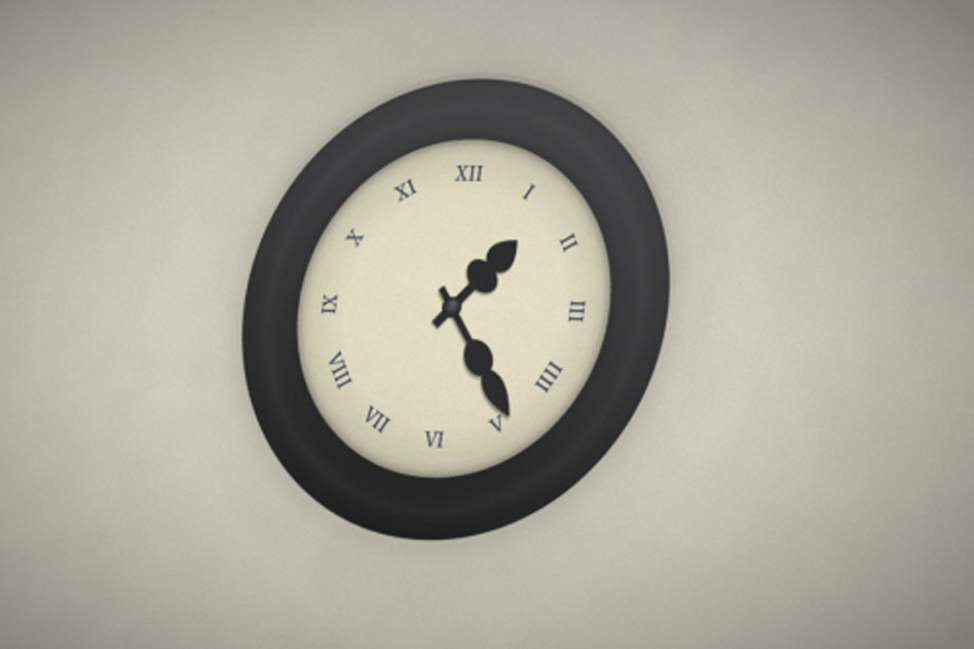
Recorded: 1 h 24 min
